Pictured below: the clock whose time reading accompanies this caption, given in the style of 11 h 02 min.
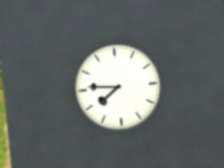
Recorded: 7 h 46 min
